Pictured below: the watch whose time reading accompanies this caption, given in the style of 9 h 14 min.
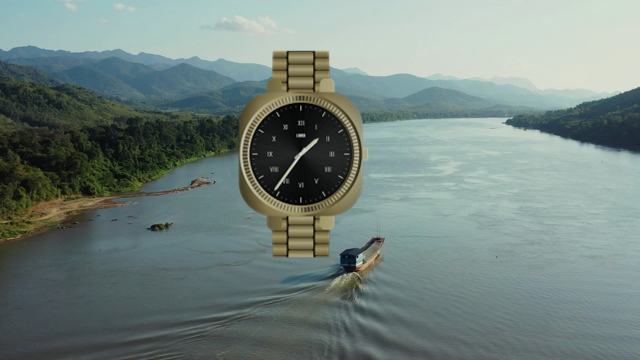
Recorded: 1 h 36 min
